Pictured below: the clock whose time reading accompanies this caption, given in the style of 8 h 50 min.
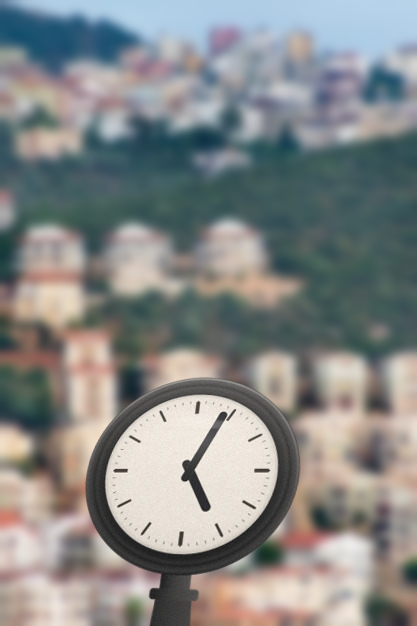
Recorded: 5 h 04 min
